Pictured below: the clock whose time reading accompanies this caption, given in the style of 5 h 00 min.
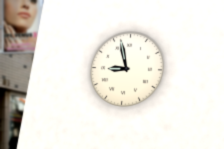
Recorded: 8 h 57 min
